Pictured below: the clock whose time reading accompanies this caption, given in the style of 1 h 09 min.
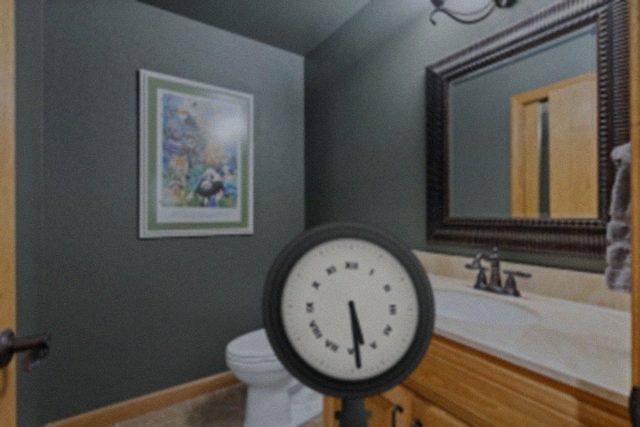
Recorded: 5 h 29 min
